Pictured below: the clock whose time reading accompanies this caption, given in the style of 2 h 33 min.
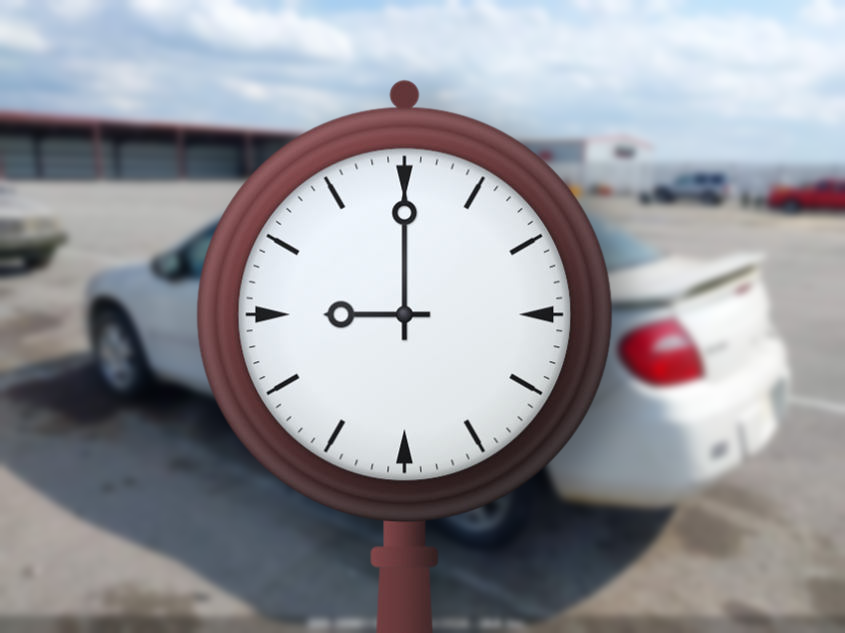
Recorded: 9 h 00 min
